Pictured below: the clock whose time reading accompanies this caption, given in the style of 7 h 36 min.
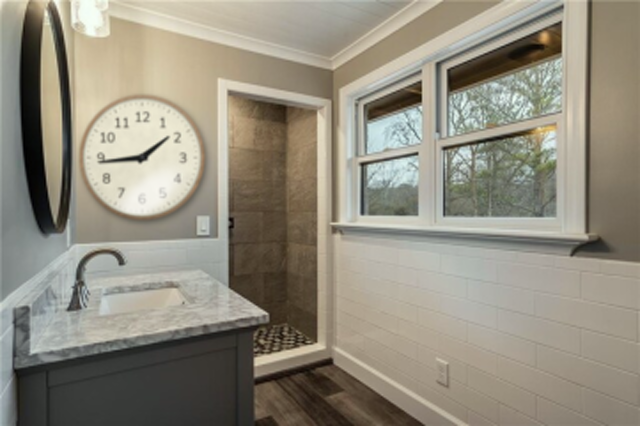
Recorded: 1 h 44 min
